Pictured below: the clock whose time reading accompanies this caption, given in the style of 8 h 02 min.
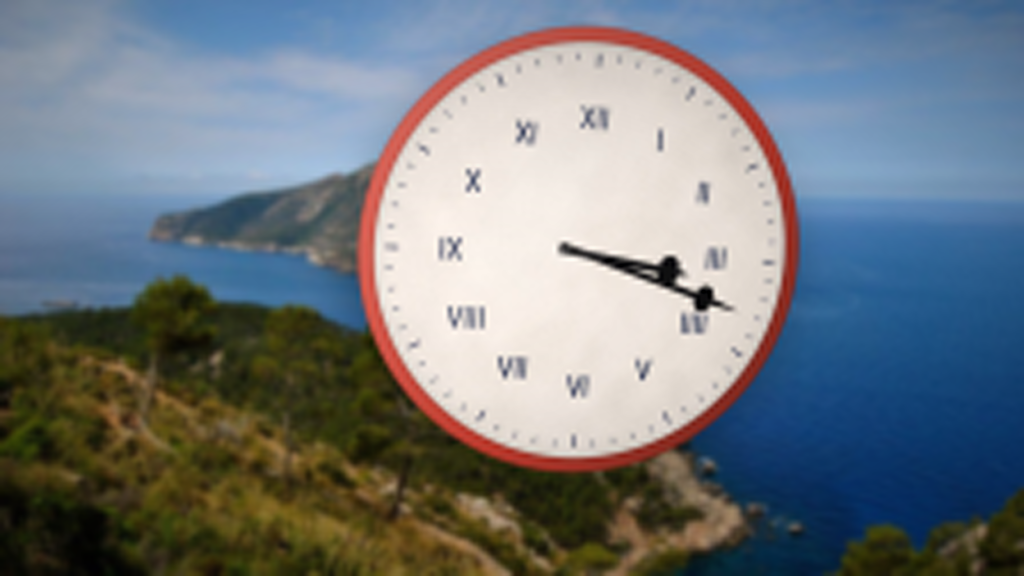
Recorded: 3 h 18 min
